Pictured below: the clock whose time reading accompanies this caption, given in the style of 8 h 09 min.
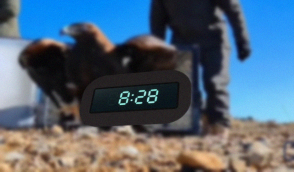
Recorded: 8 h 28 min
